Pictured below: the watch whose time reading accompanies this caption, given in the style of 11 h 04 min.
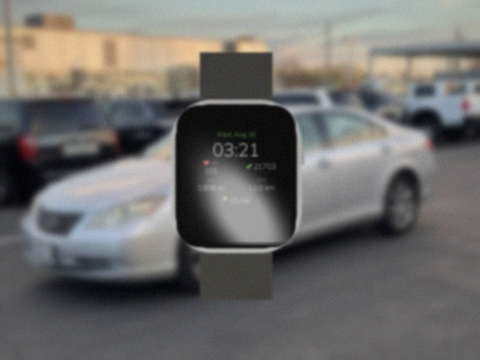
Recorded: 3 h 21 min
